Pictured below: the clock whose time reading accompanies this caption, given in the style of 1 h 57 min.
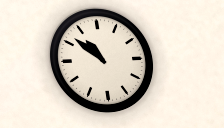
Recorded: 10 h 52 min
